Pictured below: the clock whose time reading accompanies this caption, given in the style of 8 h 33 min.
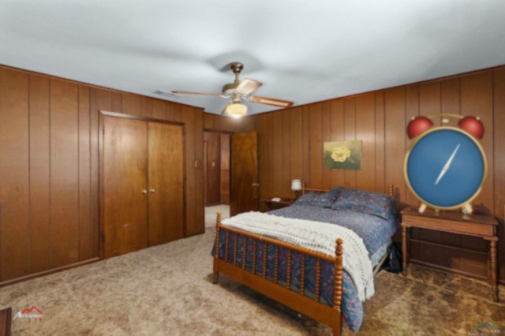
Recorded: 7 h 05 min
